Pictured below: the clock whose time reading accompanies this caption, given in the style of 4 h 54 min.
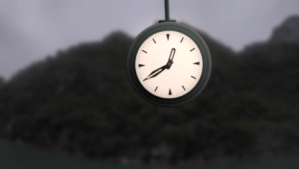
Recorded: 12 h 40 min
